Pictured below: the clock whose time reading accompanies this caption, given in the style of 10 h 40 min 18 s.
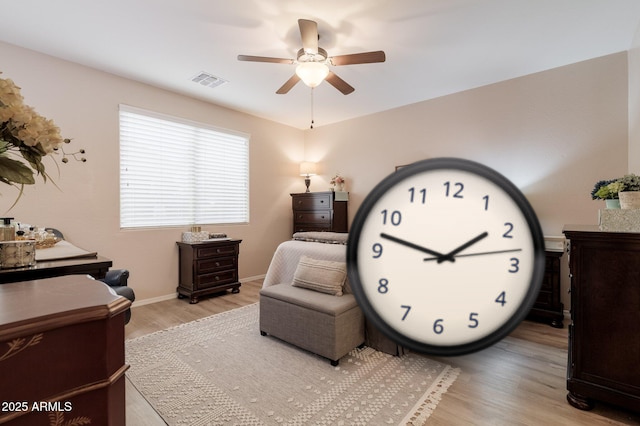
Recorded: 1 h 47 min 13 s
